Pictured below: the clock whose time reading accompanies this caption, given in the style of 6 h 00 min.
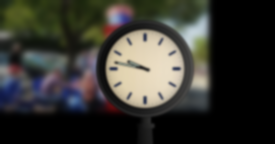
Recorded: 9 h 47 min
